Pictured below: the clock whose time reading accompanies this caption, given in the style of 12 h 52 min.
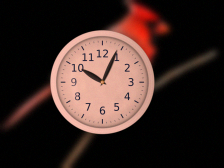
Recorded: 10 h 04 min
